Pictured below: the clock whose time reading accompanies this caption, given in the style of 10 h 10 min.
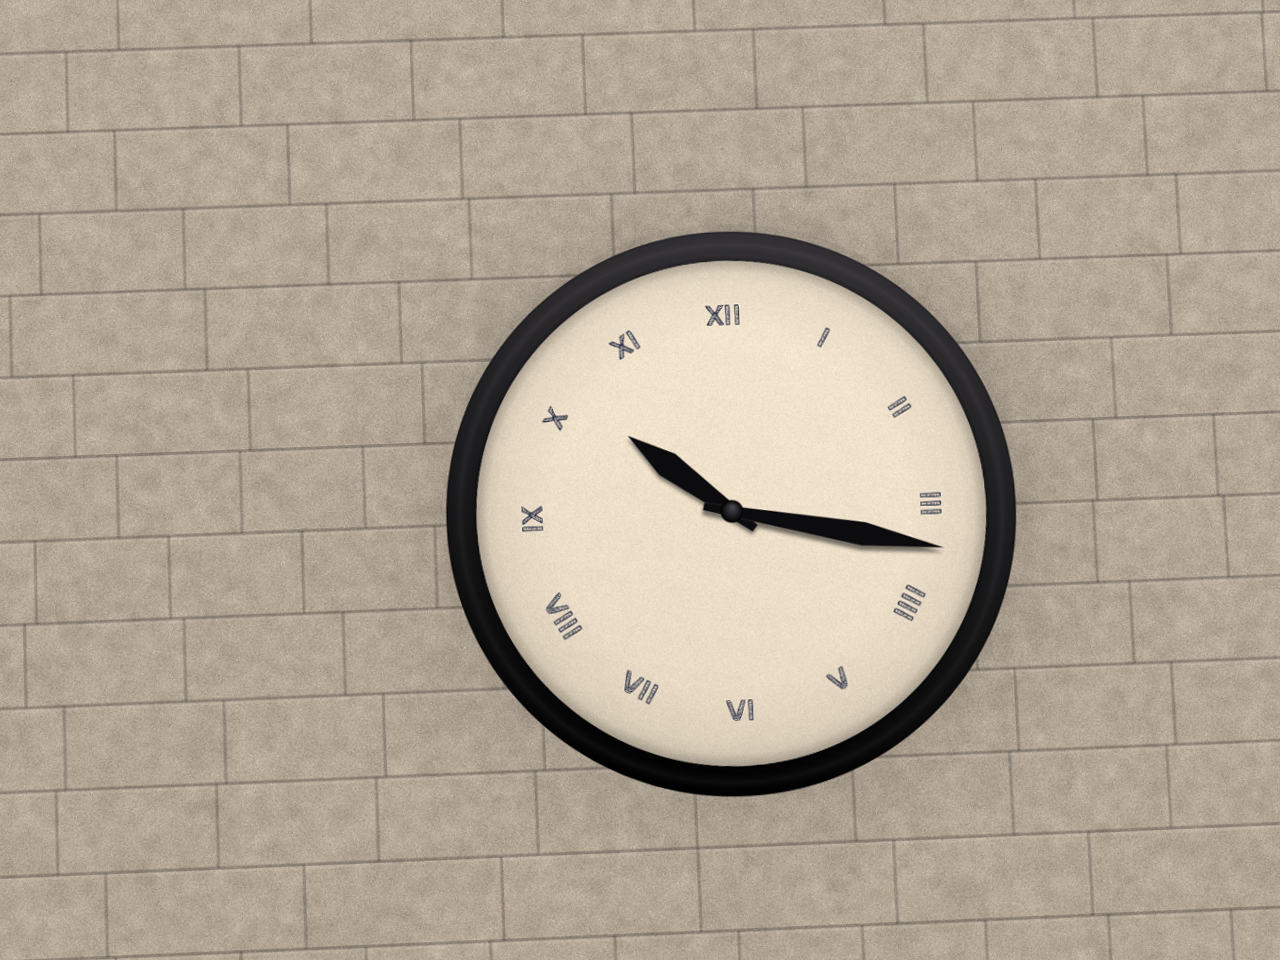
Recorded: 10 h 17 min
